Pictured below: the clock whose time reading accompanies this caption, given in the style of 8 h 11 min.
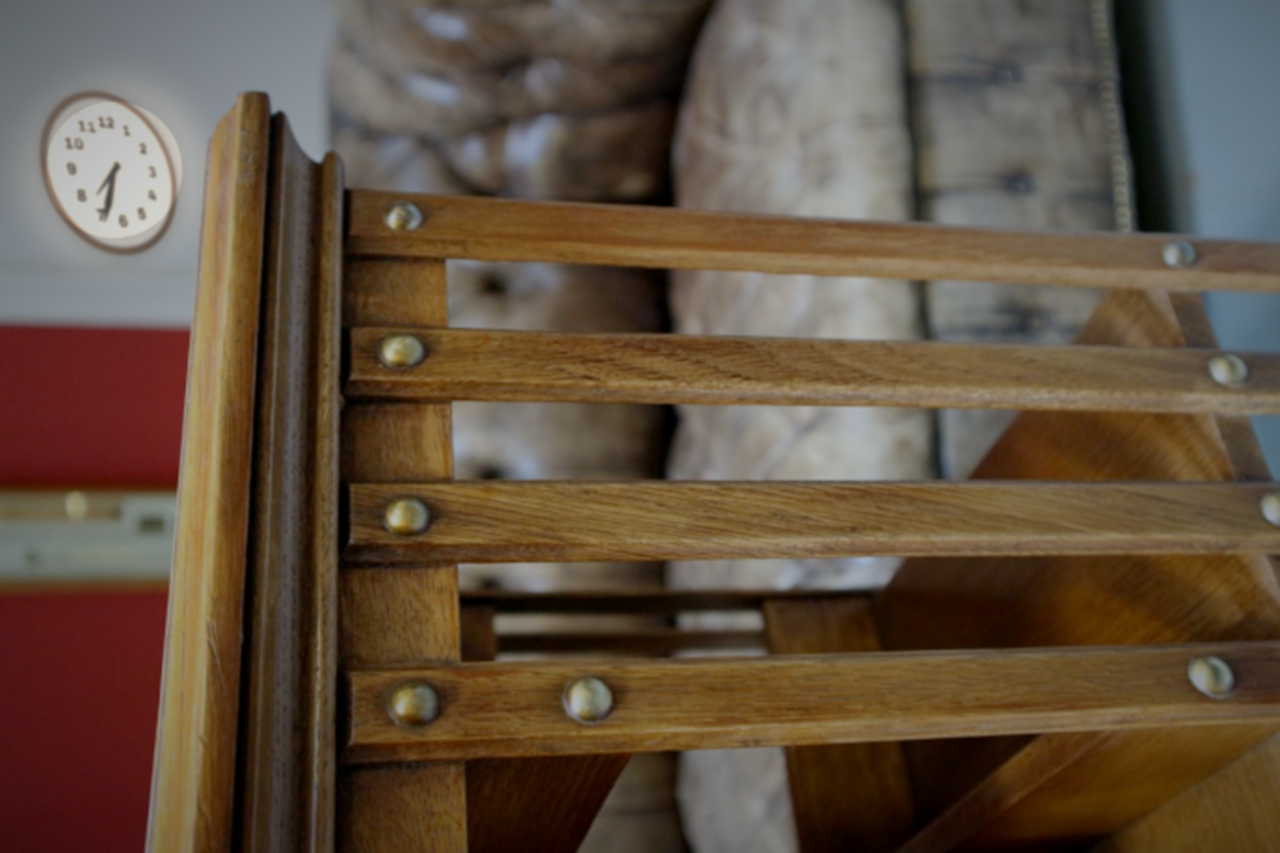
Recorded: 7 h 34 min
